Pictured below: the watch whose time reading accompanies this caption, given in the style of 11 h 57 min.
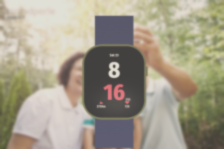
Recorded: 8 h 16 min
